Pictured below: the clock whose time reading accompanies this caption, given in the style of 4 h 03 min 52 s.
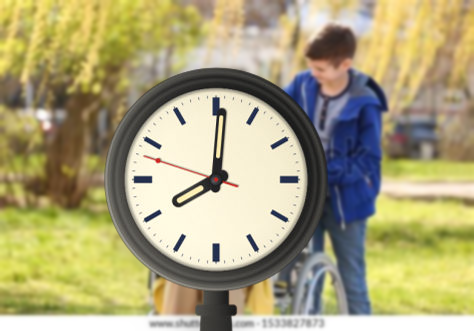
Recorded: 8 h 00 min 48 s
